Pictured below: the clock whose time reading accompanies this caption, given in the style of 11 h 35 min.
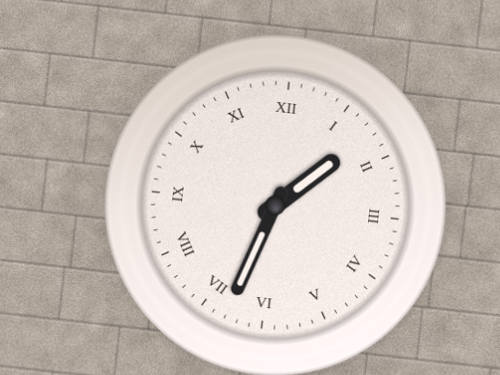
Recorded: 1 h 33 min
